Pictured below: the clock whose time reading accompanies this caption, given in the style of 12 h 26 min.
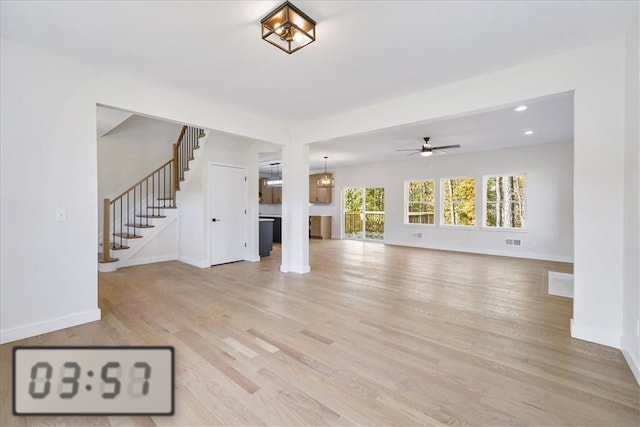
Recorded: 3 h 57 min
